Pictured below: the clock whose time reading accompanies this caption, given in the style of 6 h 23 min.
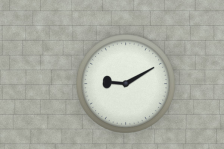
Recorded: 9 h 10 min
